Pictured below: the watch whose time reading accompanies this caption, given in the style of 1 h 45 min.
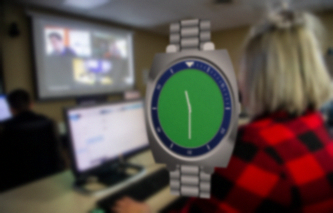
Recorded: 11 h 30 min
